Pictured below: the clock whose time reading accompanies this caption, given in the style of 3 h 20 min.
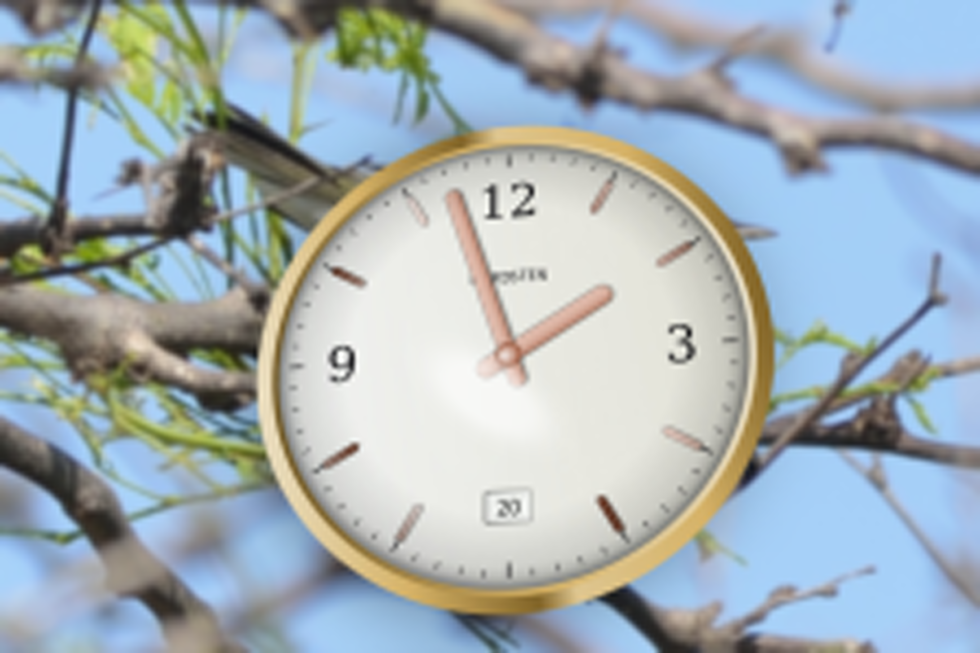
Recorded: 1 h 57 min
